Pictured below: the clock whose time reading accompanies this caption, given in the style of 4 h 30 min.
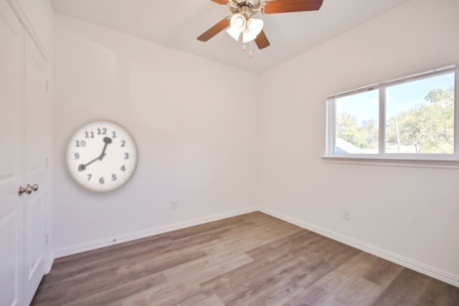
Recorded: 12 h 40 min
